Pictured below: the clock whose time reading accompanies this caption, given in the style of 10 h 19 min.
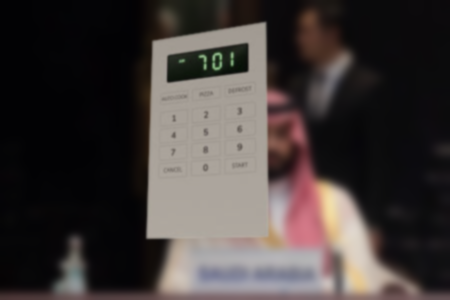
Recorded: 7 h 01 min
